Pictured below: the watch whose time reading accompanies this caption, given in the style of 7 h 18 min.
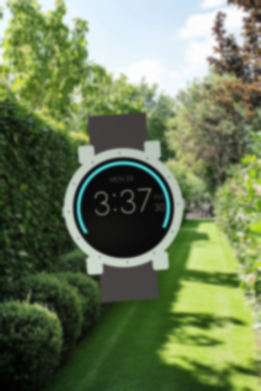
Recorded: 3 h 37 min
